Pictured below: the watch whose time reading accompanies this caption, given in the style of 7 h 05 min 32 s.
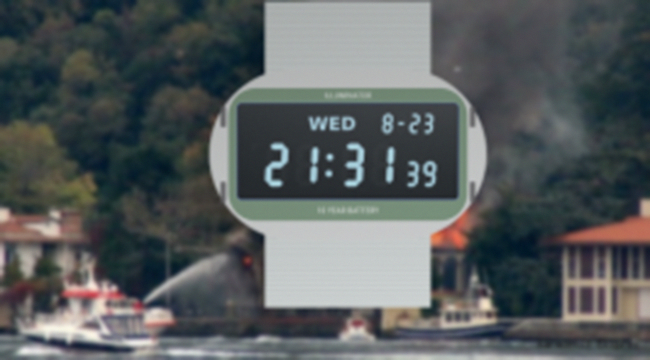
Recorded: 21 h 31 min 39 s
